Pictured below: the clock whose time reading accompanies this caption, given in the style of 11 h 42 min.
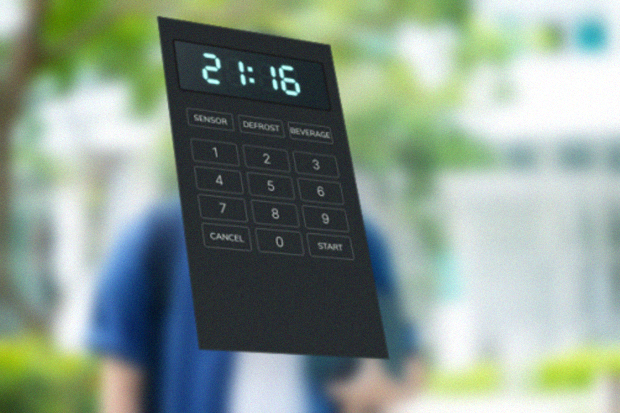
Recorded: 21 h 16 min
